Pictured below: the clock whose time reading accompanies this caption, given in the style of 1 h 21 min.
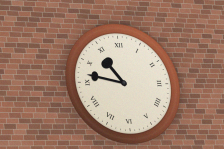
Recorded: 10 h 47 min
